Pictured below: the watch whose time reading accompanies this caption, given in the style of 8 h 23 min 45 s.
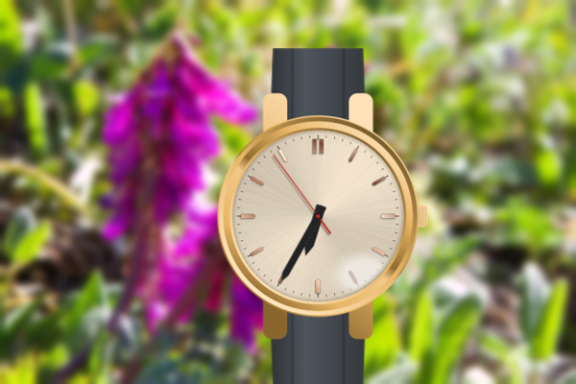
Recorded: 6 h 34 min 54 s
